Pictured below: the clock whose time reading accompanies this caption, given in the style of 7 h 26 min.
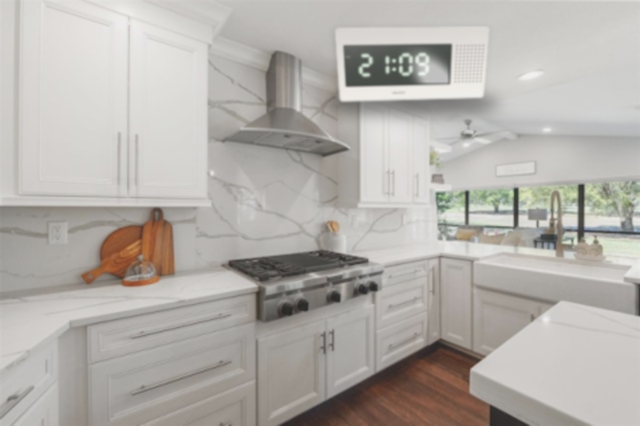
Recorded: 21 h 09 min
